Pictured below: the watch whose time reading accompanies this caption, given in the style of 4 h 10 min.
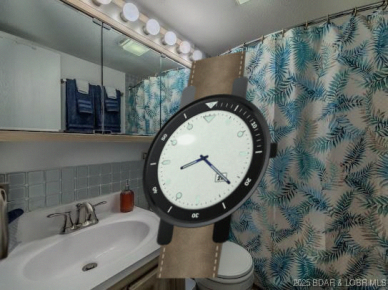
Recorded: 8 h 22 min
